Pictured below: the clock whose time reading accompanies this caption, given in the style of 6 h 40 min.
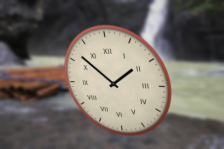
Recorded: 1 h 52 min
